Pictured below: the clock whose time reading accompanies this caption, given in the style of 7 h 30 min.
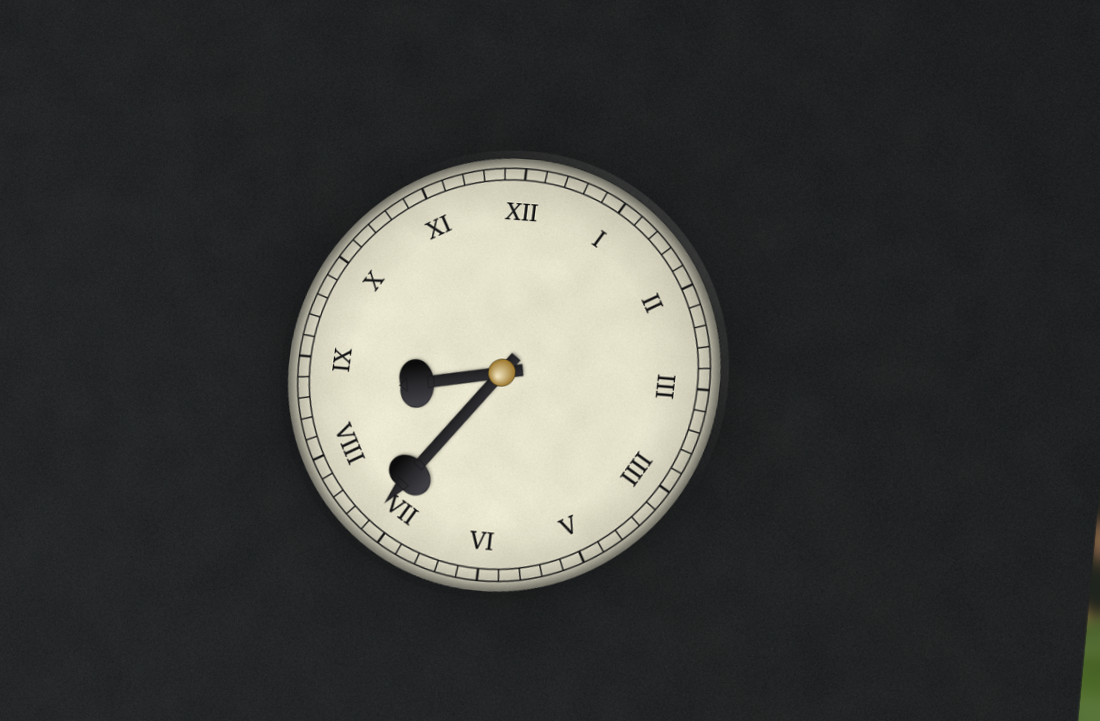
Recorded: 8 h 36 min
